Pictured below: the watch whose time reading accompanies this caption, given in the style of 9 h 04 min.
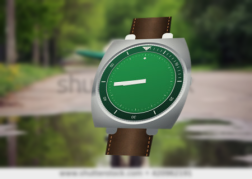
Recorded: 8 h 44 min
